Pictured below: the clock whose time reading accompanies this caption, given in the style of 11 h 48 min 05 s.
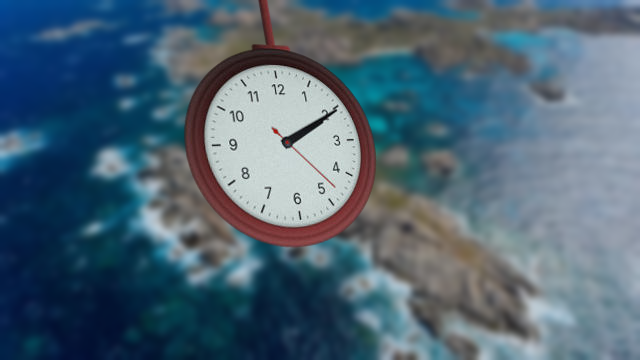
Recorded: 2 h 10 min 23 s
